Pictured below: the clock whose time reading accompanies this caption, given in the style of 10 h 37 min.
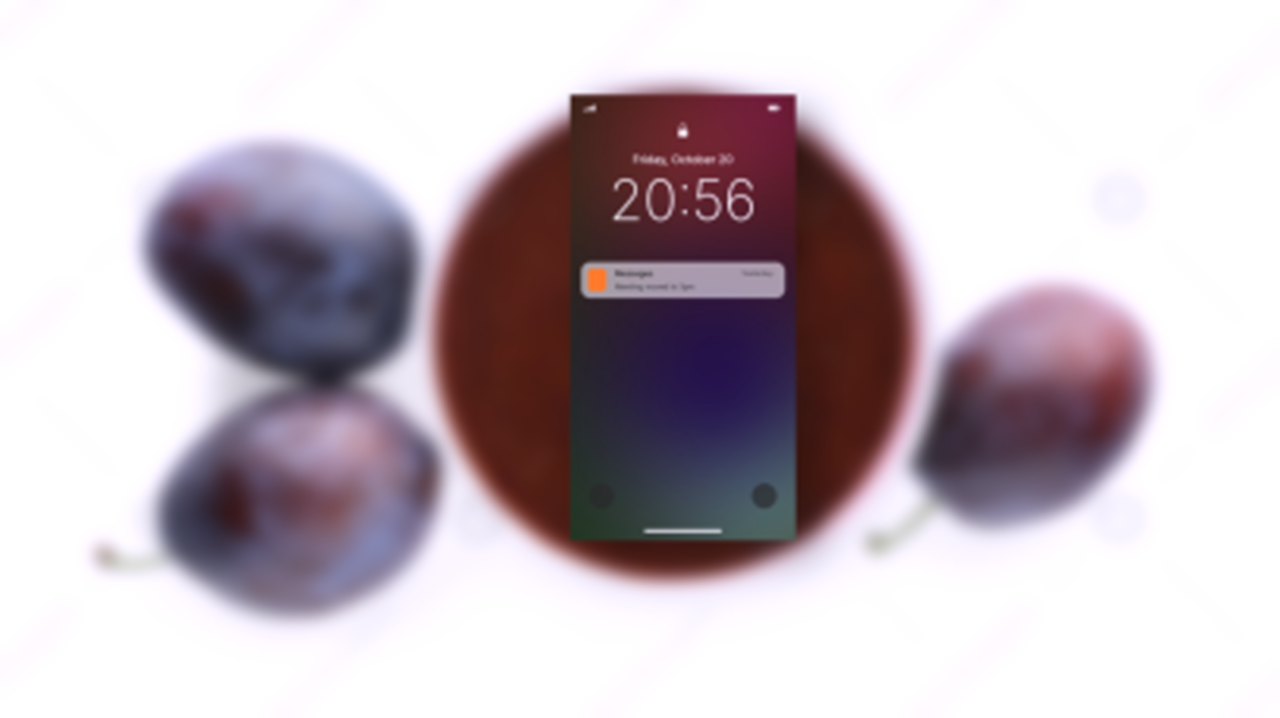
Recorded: 20 h 56 min
